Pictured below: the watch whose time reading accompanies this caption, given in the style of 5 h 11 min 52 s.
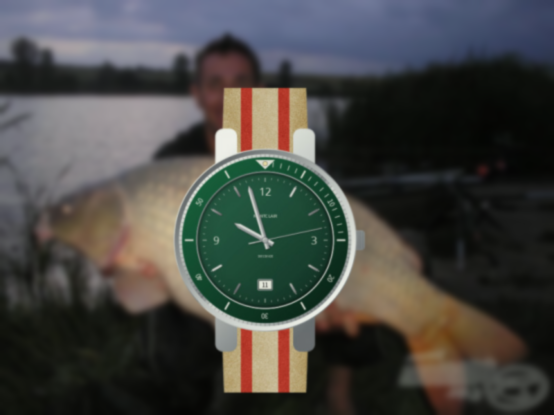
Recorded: 9 h 57 min 13 s
